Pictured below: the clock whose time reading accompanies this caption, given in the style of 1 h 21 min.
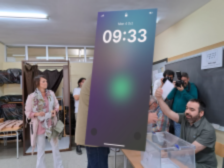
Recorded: 9 h 33 min
